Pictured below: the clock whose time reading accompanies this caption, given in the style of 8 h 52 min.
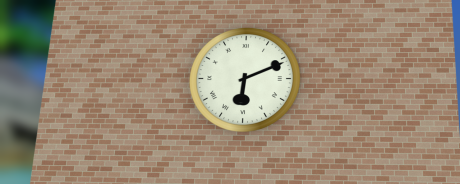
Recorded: 6 h 11 min
